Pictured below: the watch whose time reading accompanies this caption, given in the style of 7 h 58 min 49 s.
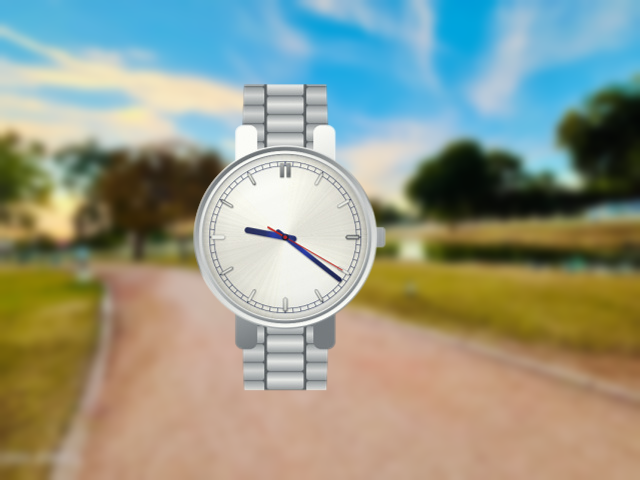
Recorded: 9 h 21 min 20 s
